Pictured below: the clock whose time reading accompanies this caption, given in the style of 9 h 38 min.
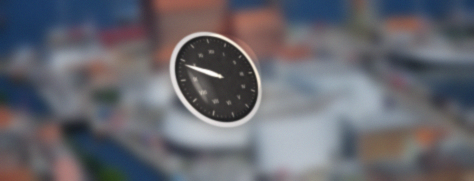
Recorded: 9 h 49 min
